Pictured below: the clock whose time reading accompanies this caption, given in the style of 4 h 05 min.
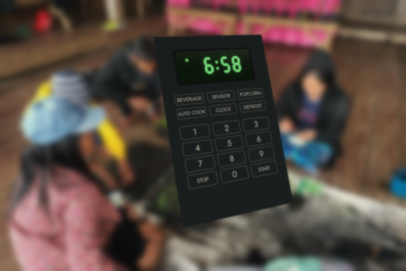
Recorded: 6 h 58 min
